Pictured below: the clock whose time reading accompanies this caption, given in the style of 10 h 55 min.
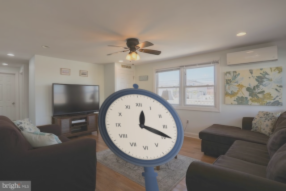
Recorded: 12 h 19 min
